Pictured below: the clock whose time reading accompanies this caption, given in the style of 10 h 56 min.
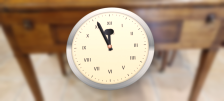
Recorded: 11 h 56 min
